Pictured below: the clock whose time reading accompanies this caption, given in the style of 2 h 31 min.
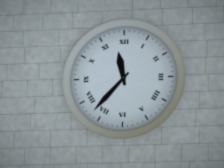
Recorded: 11 h 37 min
